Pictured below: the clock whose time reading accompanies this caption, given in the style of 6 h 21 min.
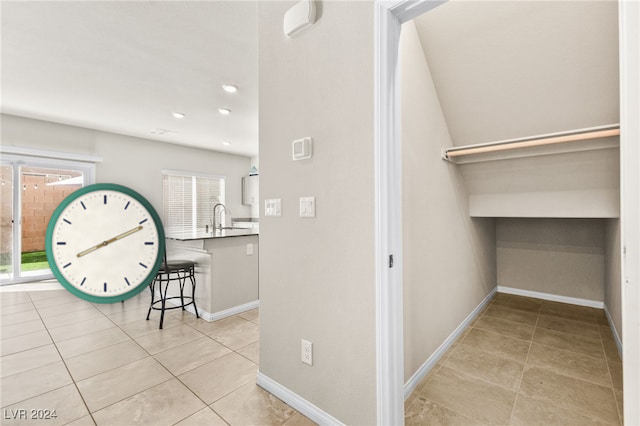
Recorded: 8 h 11 min
